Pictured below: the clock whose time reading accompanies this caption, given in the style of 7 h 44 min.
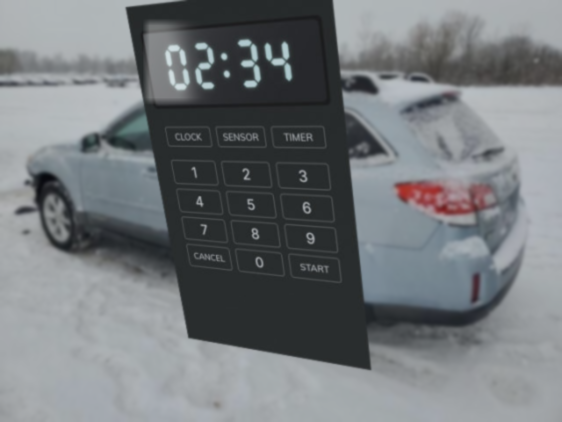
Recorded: 2 h 34 min
